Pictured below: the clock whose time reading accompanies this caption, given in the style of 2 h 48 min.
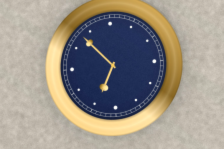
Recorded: 6 h 53 min
